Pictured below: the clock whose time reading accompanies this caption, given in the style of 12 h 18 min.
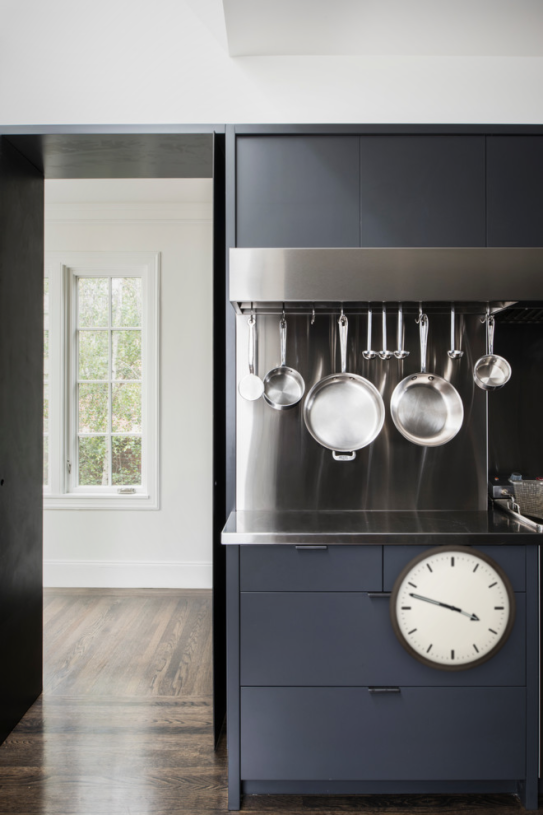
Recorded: 3 h 48 min
